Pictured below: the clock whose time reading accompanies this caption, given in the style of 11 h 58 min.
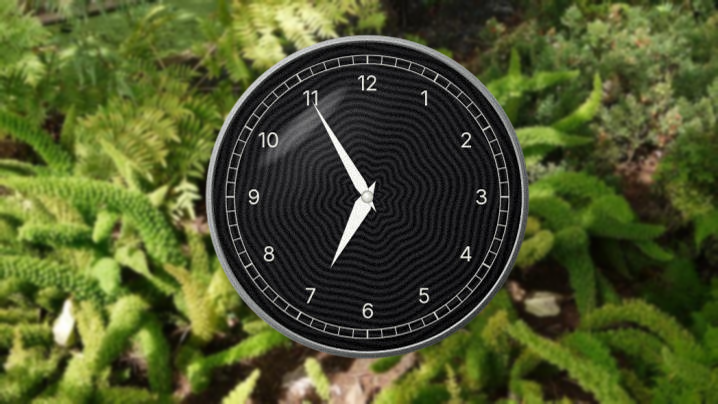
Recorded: 6 h 55 min
